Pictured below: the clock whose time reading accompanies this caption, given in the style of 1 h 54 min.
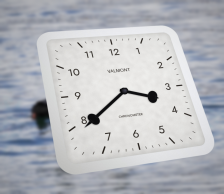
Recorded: 3 h 39 min
